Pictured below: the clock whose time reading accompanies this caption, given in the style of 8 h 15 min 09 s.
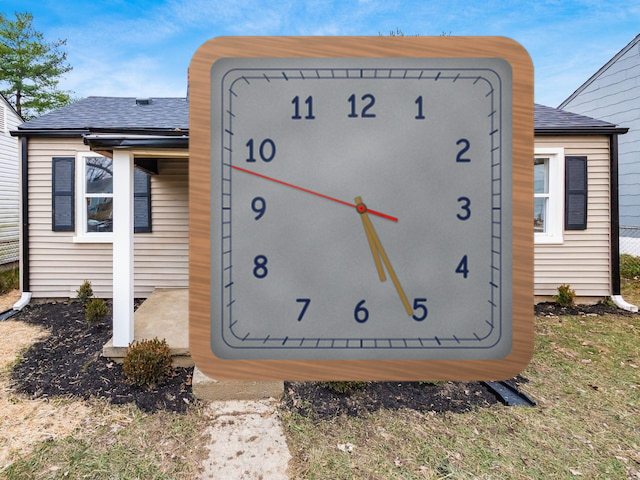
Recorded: 5 h 25 min 48 s
